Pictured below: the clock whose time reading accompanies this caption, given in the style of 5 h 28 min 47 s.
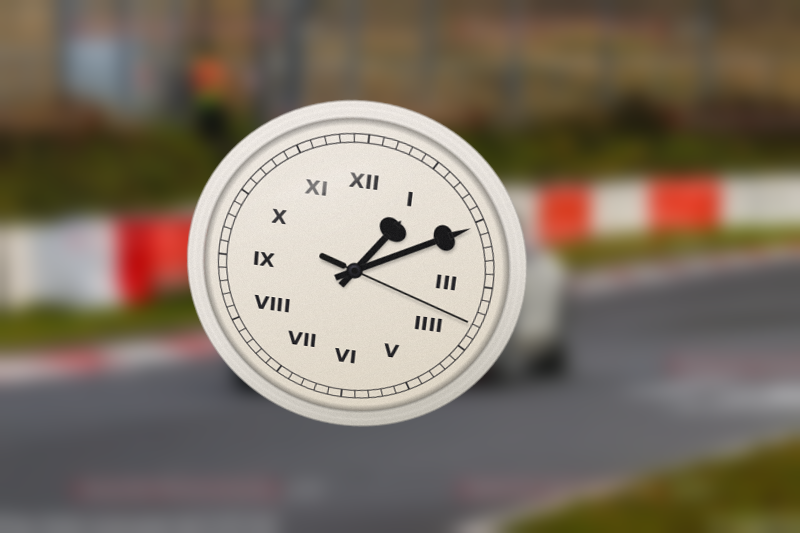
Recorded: 1 h 10 min 18 s
